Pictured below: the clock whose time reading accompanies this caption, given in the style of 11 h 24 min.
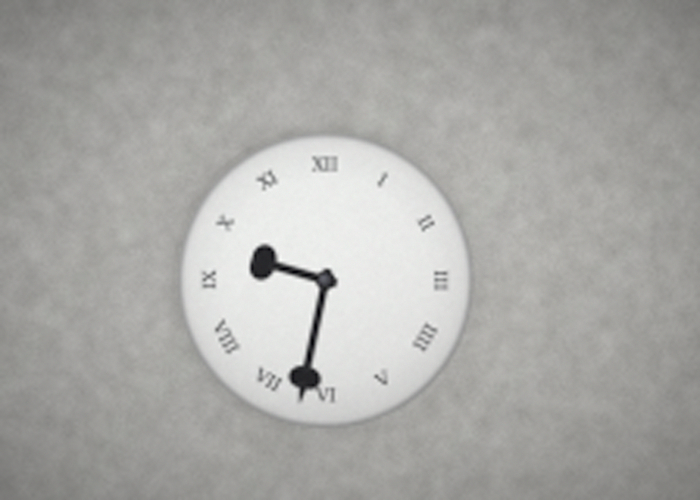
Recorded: 9 h 32 min
